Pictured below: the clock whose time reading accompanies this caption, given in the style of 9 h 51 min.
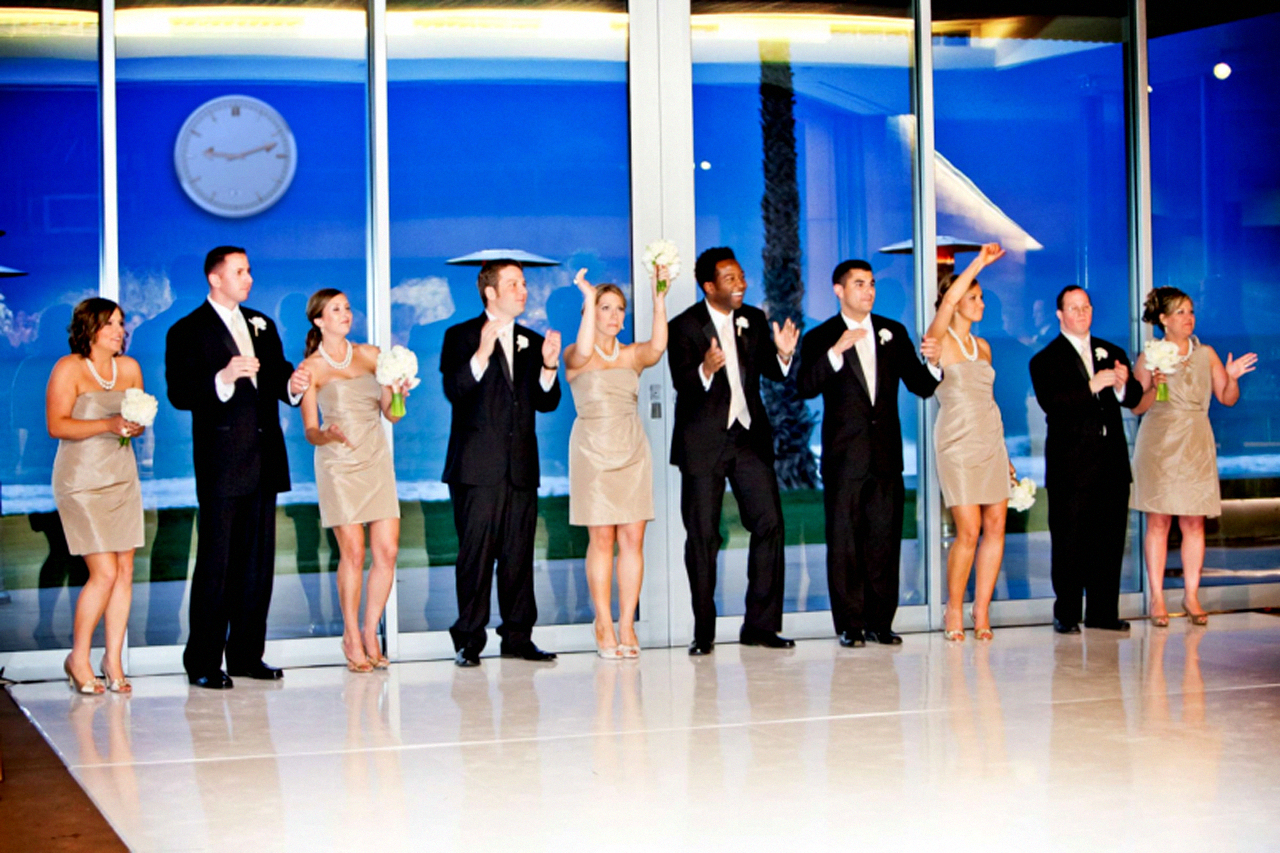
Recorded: 9 h 12 min
